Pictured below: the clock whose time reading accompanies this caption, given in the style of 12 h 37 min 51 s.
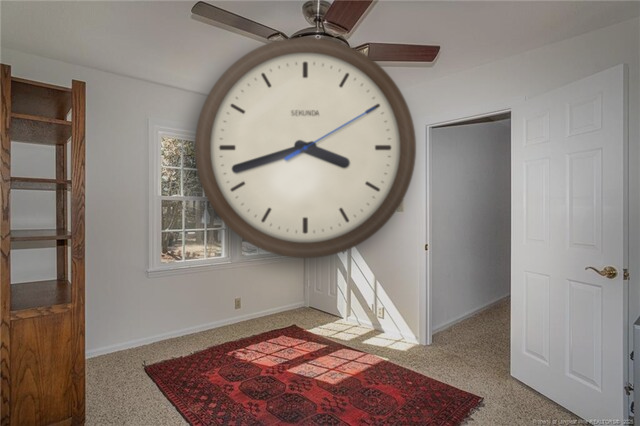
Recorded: 3 h 42 min 10 s
